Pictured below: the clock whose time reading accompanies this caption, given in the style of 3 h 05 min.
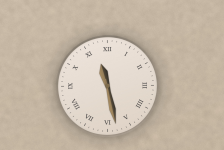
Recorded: 11 h 28 min
